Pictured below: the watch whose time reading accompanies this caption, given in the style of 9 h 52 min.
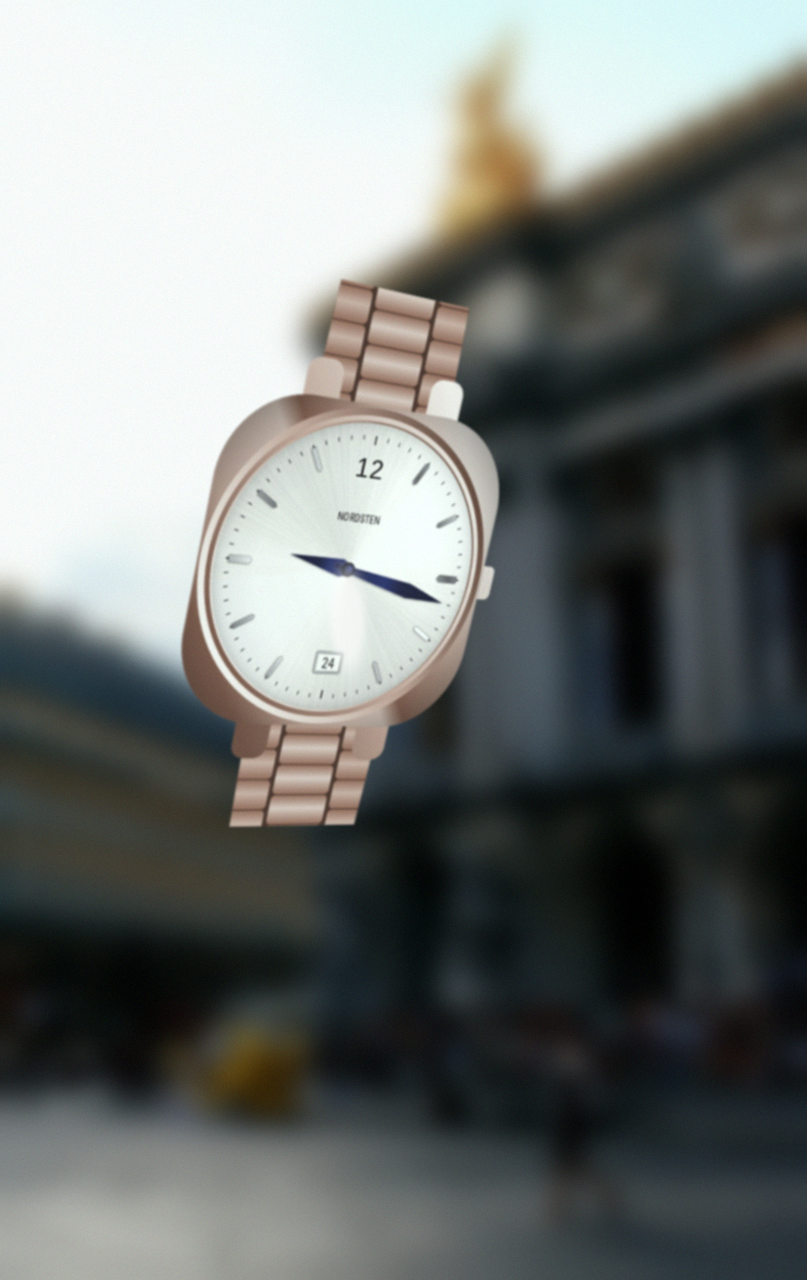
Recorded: 9 h 17 min
